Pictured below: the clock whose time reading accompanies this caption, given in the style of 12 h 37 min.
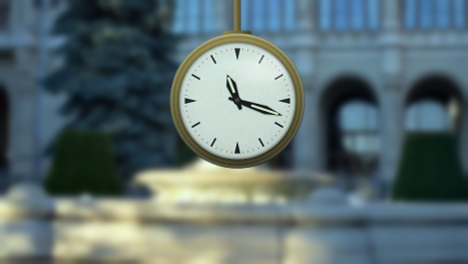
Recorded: 11 h 18 min
